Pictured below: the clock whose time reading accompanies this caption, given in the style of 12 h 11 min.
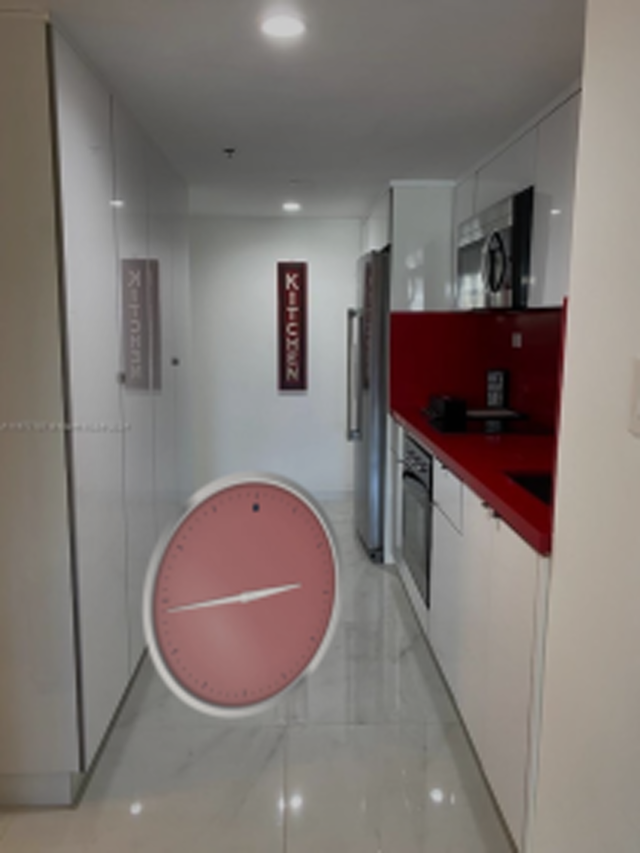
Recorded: 2 h 44 min
